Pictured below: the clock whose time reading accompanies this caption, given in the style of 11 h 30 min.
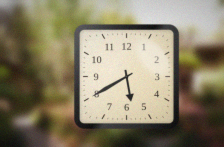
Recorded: 5 h 40 min
